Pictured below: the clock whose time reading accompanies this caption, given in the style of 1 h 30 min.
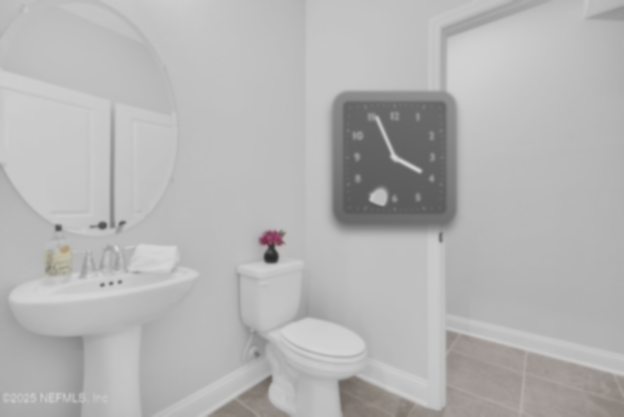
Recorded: 3 h 56 min
